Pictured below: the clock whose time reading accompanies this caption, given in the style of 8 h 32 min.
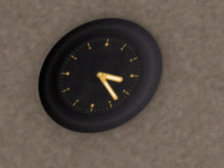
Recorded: 3 h 23 min
